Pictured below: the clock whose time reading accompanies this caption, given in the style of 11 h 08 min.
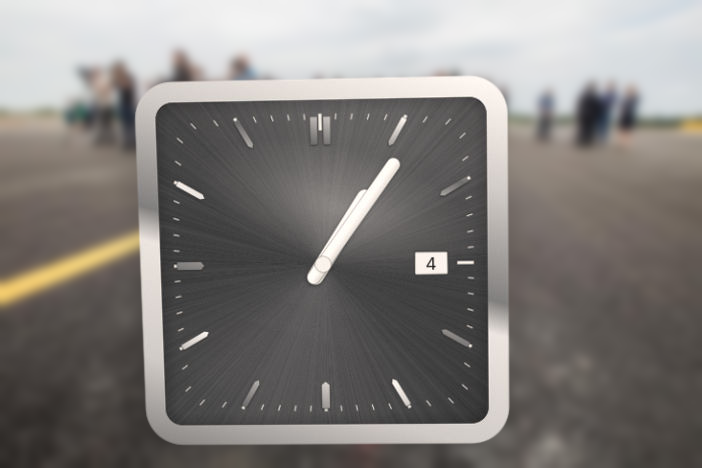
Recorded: 1 h 06 min
